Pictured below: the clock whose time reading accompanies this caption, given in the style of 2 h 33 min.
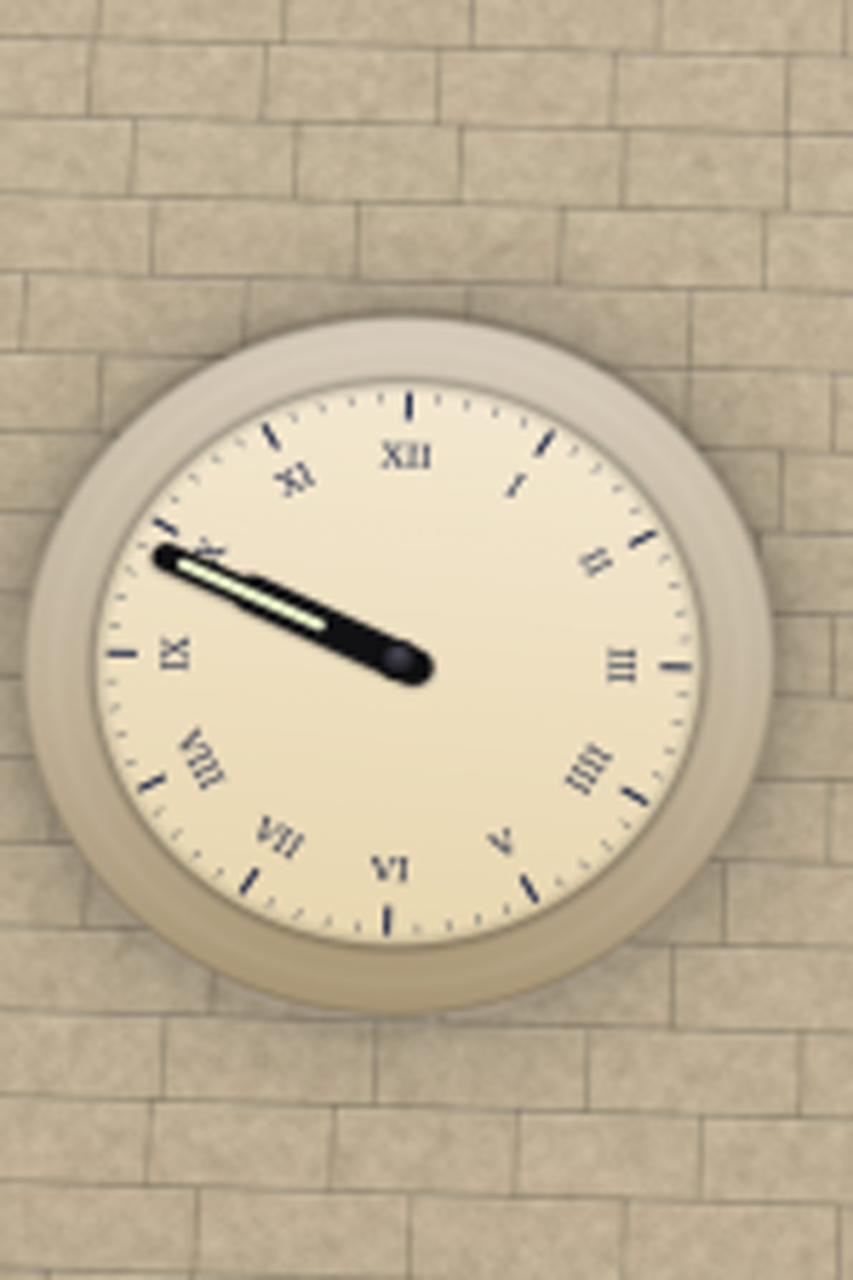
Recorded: 9 h 49 min
